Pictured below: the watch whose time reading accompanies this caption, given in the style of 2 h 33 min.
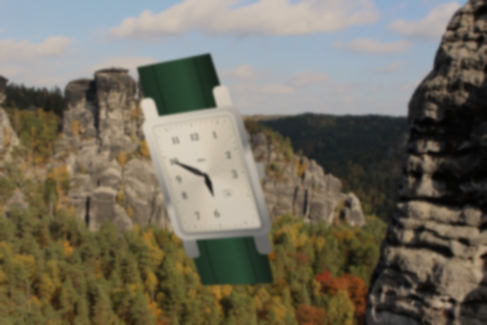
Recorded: 5 h 50 min
